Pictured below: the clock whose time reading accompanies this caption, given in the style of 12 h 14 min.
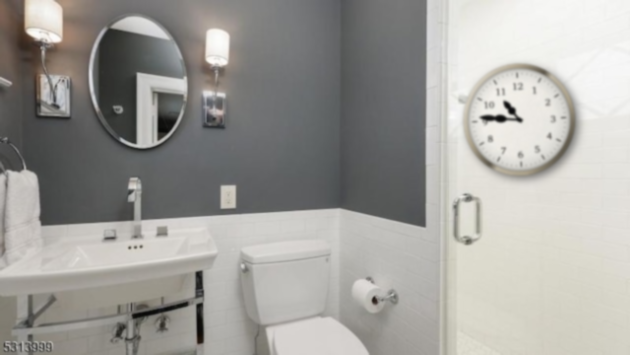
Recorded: 10 h 46 min
